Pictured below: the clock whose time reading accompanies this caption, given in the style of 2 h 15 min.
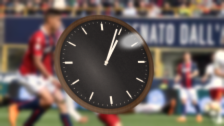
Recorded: 1 h 04 min
